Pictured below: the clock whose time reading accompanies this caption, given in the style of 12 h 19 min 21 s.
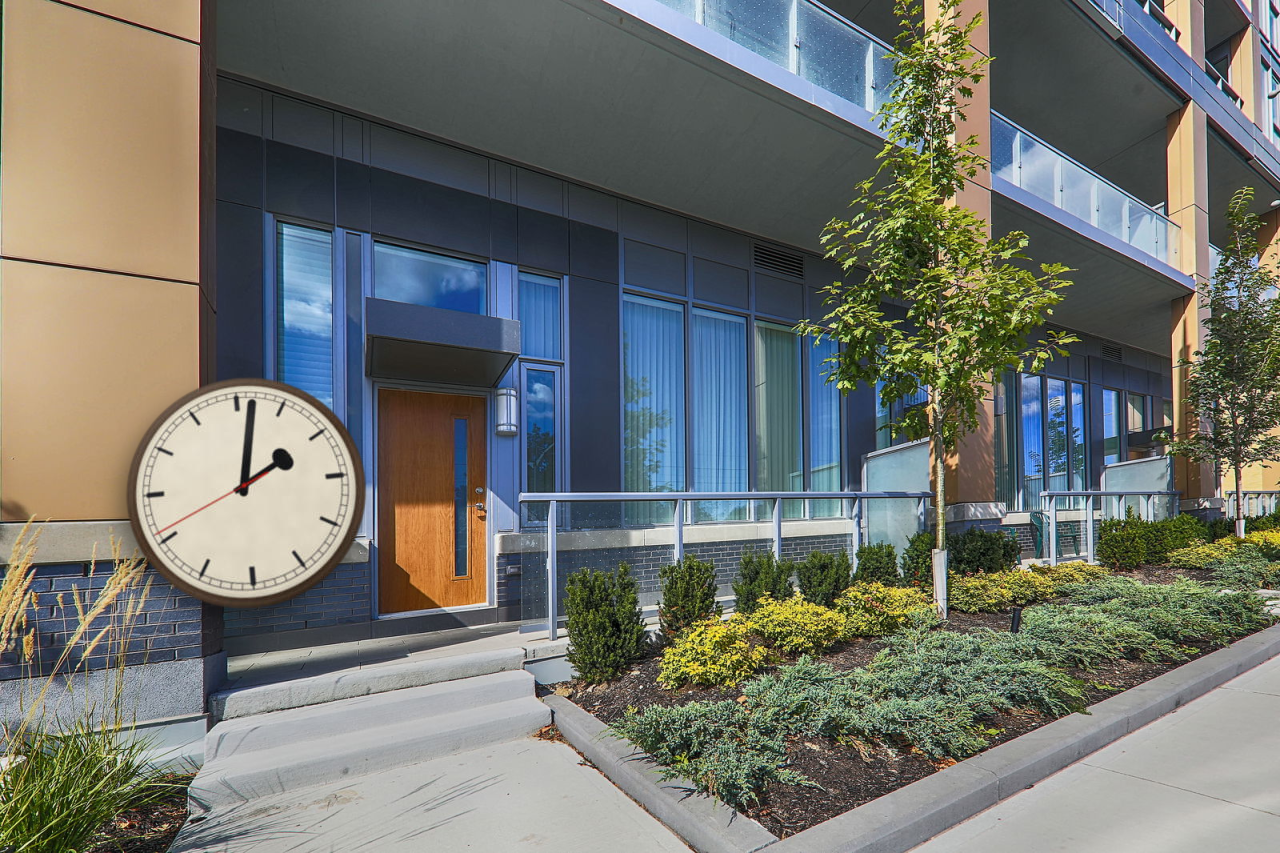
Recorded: 2 h 01 min 41 s
